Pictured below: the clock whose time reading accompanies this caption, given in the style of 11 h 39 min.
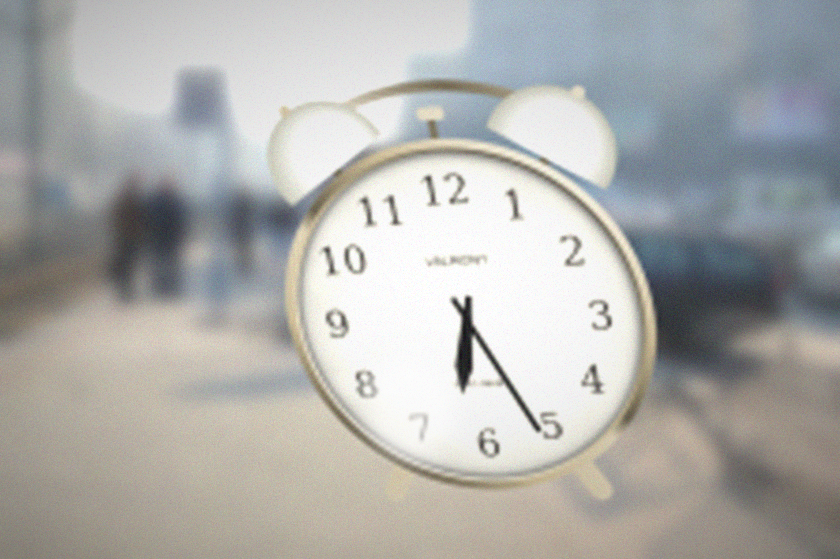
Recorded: 6 h 26 min
